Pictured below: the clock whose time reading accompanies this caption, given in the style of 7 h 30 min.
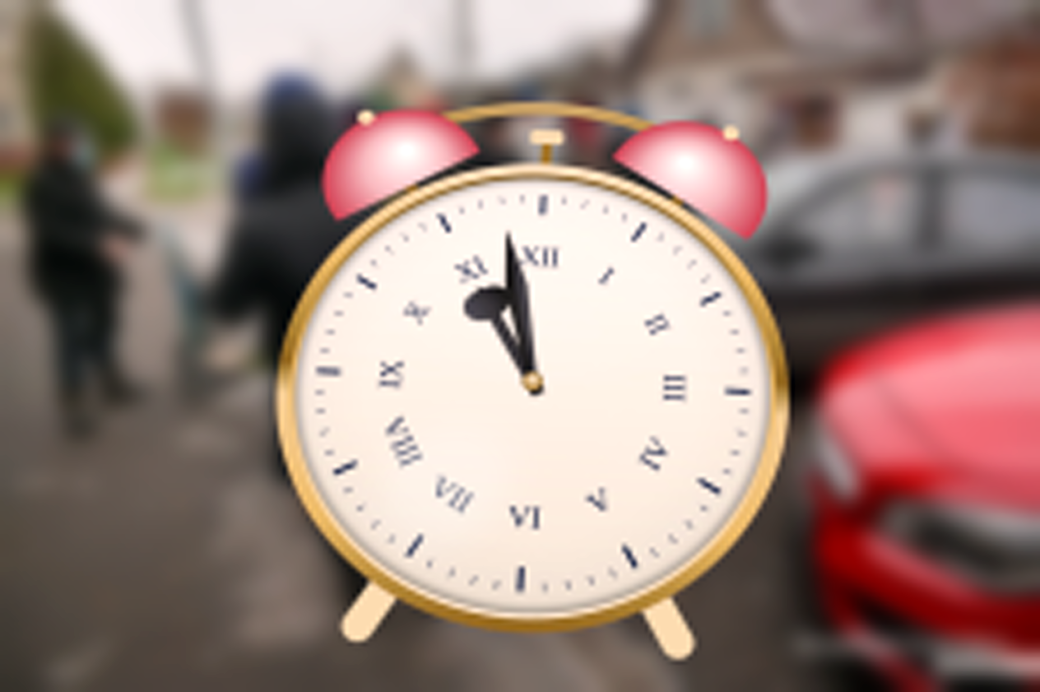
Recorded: 10 h 58 min
